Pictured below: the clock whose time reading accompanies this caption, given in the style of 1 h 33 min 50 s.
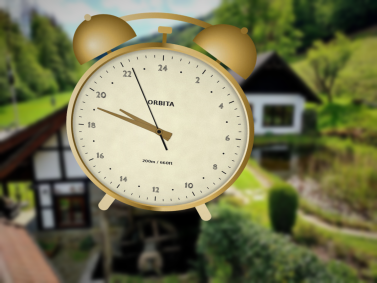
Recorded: 19 h 47 min 56 s
